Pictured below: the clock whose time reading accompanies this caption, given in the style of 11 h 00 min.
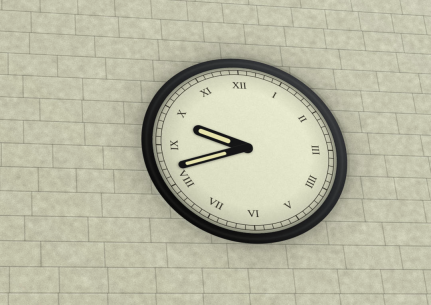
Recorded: 9 h 42 min
